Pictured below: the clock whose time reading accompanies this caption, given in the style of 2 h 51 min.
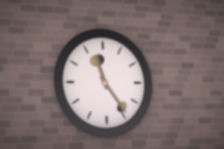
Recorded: 11 h 24 min
